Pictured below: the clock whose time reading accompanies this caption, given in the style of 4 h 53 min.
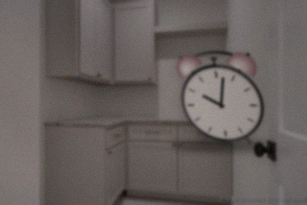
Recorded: 10 h 02 min
